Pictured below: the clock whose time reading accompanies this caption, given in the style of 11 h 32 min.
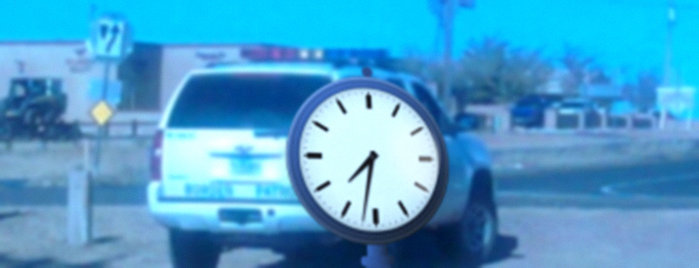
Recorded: 7 h 32 min
